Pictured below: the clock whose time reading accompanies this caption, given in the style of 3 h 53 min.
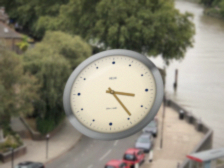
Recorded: 3 h 24 min
